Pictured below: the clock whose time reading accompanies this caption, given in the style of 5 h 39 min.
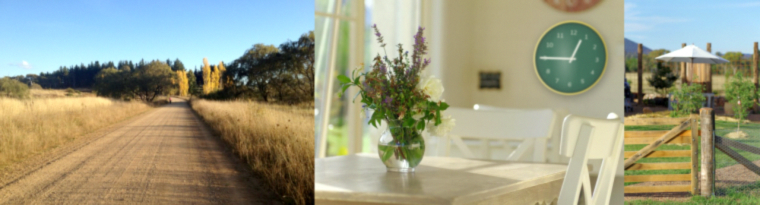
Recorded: 12 h 45 min
